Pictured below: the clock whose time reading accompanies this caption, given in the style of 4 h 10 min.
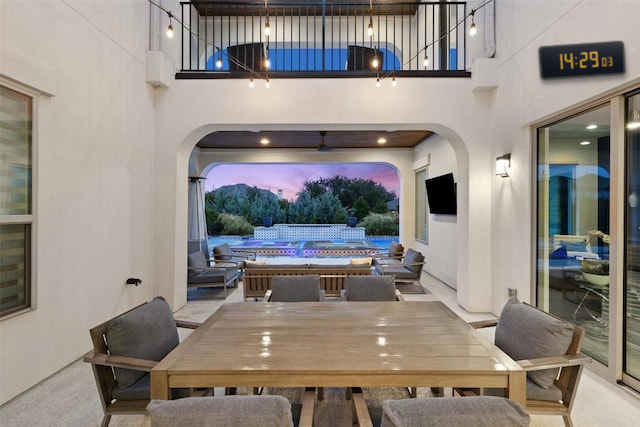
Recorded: 14 h 29 min
